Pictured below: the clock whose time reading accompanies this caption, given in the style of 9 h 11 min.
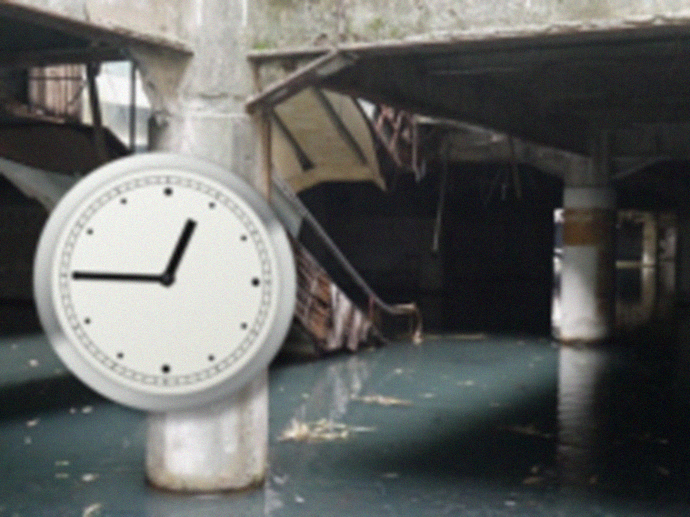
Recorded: 12 h 45 min
